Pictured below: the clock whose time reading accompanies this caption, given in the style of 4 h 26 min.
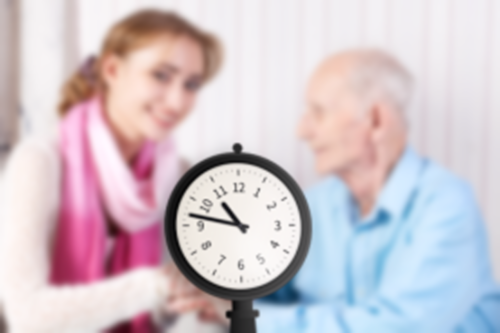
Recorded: 10 h 47 min
